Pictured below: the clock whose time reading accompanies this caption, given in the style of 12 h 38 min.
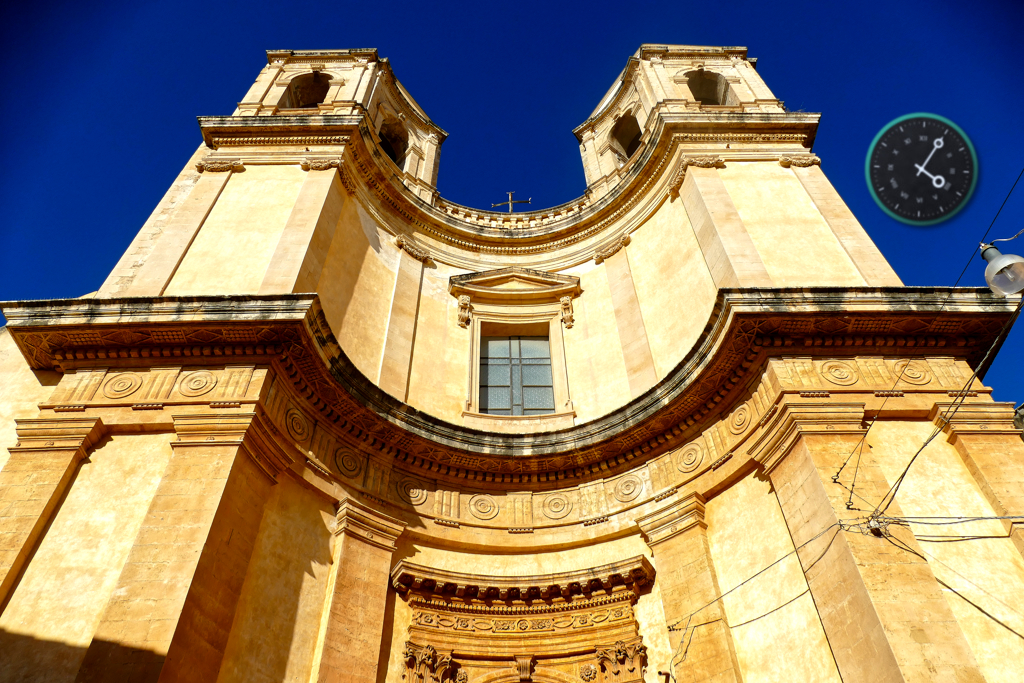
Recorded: 4 h 05 min
